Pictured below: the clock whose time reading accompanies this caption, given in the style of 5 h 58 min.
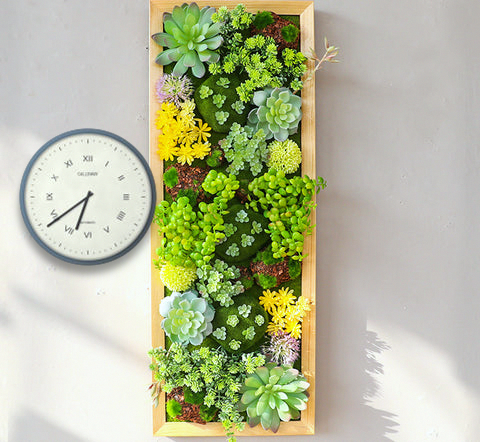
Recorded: 6 h 39 min
